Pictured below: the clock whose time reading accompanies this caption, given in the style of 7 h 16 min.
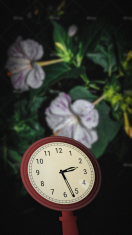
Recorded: 2 h 27 min
